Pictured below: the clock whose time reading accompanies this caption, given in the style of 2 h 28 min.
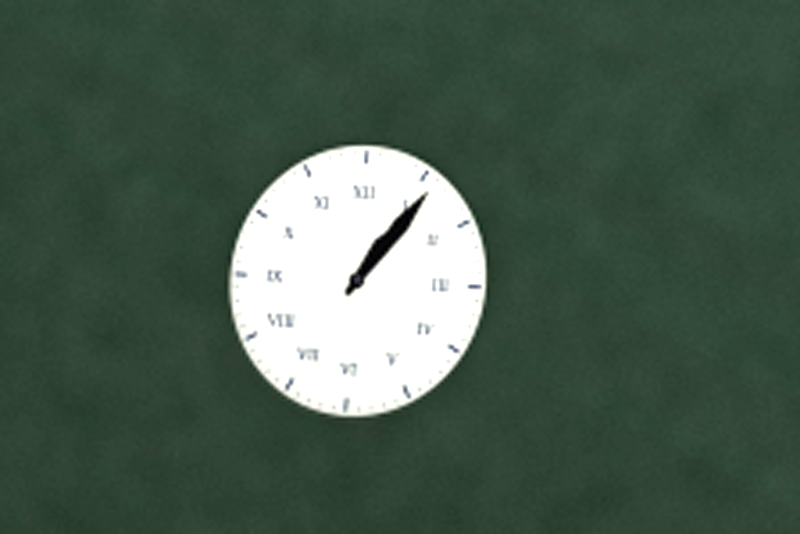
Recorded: 1 h 06 min
